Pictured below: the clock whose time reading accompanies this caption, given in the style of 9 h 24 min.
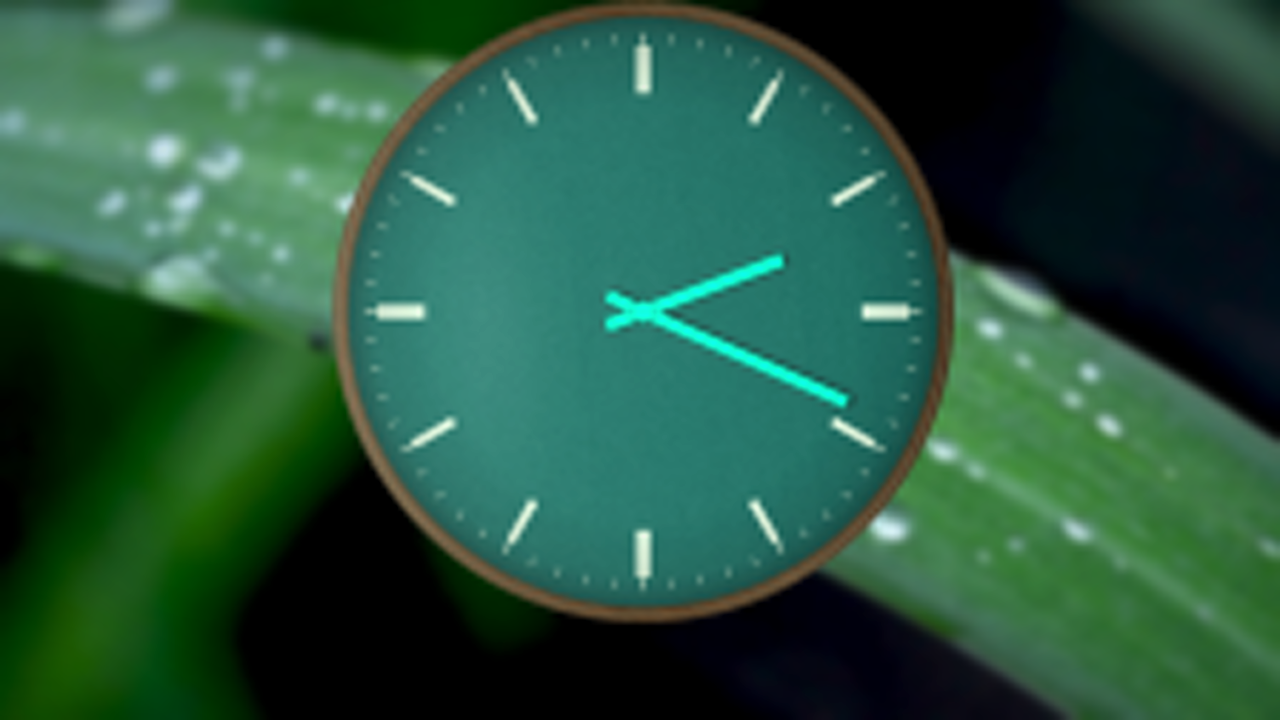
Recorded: 2 h 19 min
